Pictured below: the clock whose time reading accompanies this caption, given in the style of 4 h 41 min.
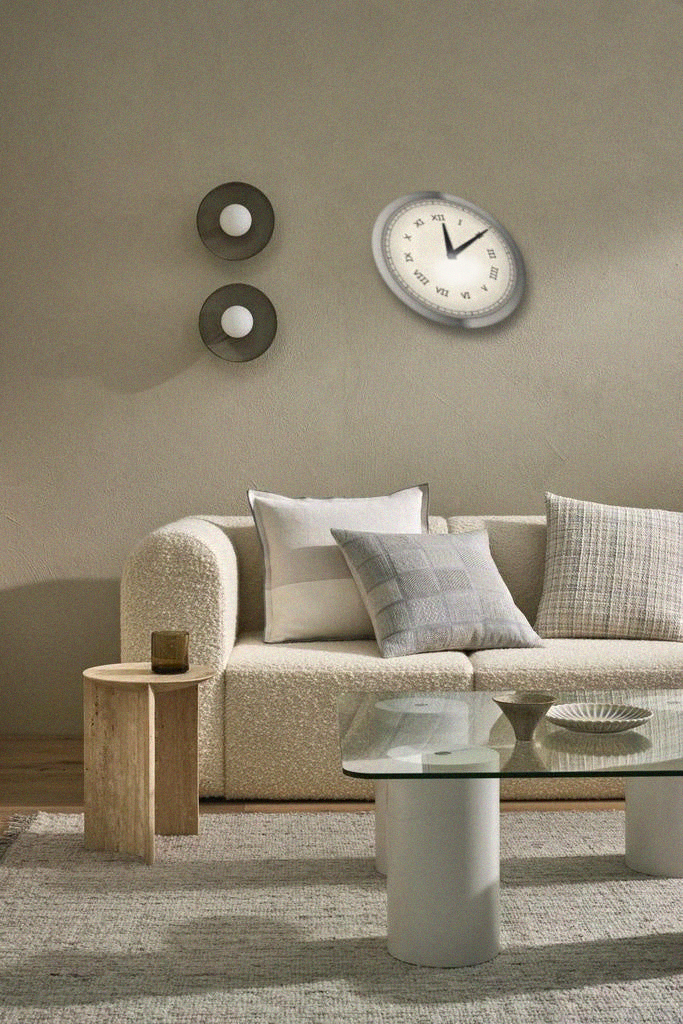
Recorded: 12 h 10 min
